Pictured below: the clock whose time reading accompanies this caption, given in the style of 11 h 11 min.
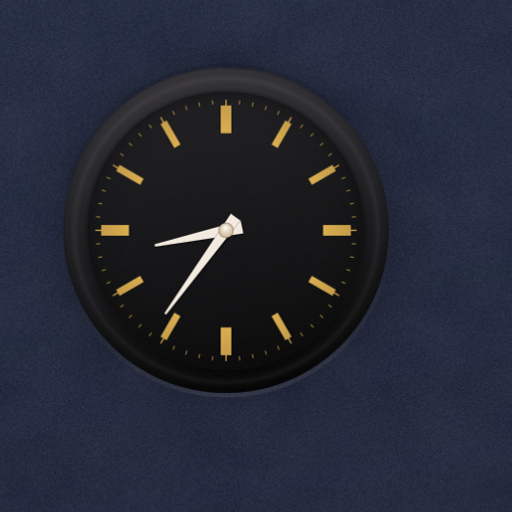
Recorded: 8 h 36 min
